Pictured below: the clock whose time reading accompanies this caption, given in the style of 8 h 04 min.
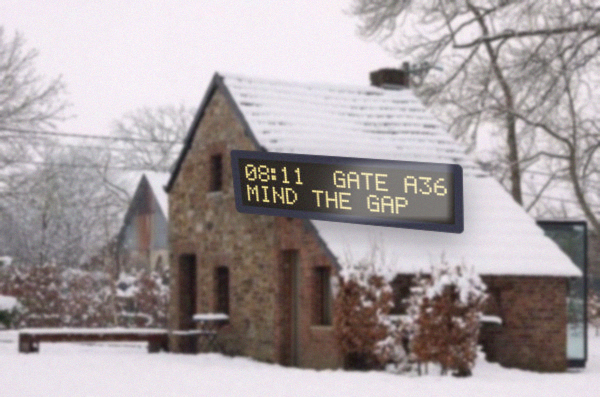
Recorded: 8 h 11 min
